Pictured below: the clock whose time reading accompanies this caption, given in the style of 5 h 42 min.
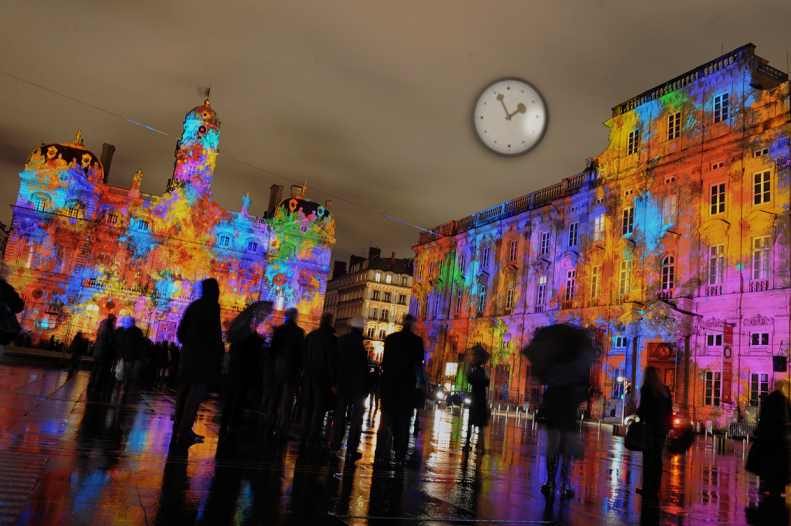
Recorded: 1 h 56 min
